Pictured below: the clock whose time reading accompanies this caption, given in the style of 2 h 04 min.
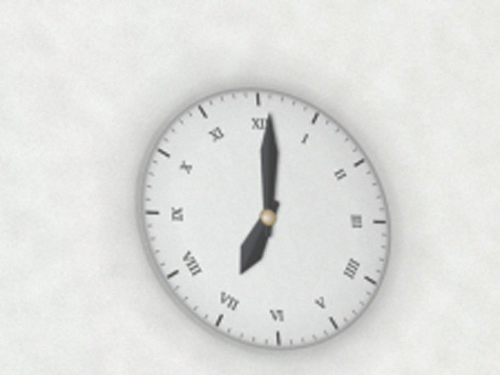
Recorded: 7 h 01 min
